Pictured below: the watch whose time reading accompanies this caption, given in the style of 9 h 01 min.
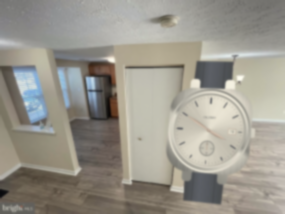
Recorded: 3 h 50 min
